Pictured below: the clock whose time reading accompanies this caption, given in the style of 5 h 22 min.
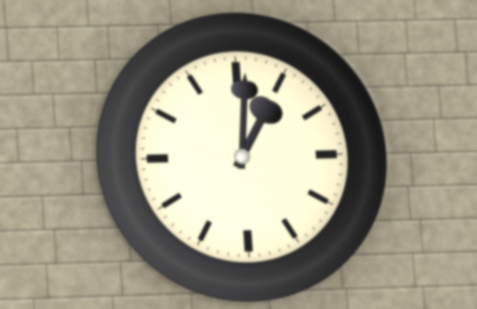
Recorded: 1 h 01 min
